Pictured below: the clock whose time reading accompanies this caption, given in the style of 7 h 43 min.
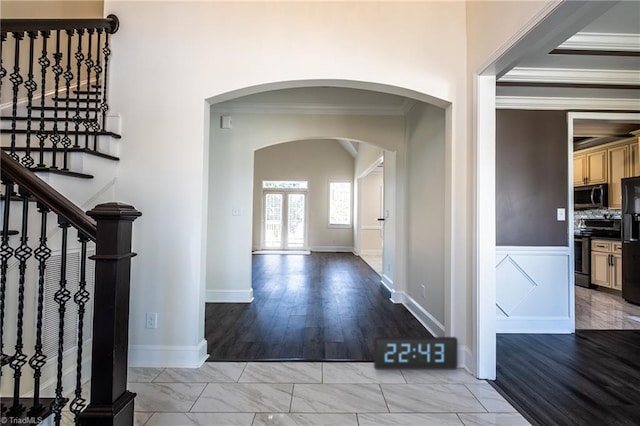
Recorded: 22 h 43 min
